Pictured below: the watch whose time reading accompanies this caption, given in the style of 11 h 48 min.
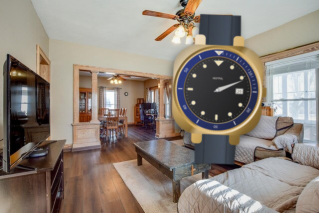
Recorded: 2 h 11 min
